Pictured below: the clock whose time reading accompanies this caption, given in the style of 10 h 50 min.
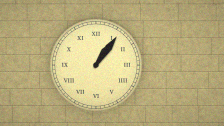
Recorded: 1 h 06 min
